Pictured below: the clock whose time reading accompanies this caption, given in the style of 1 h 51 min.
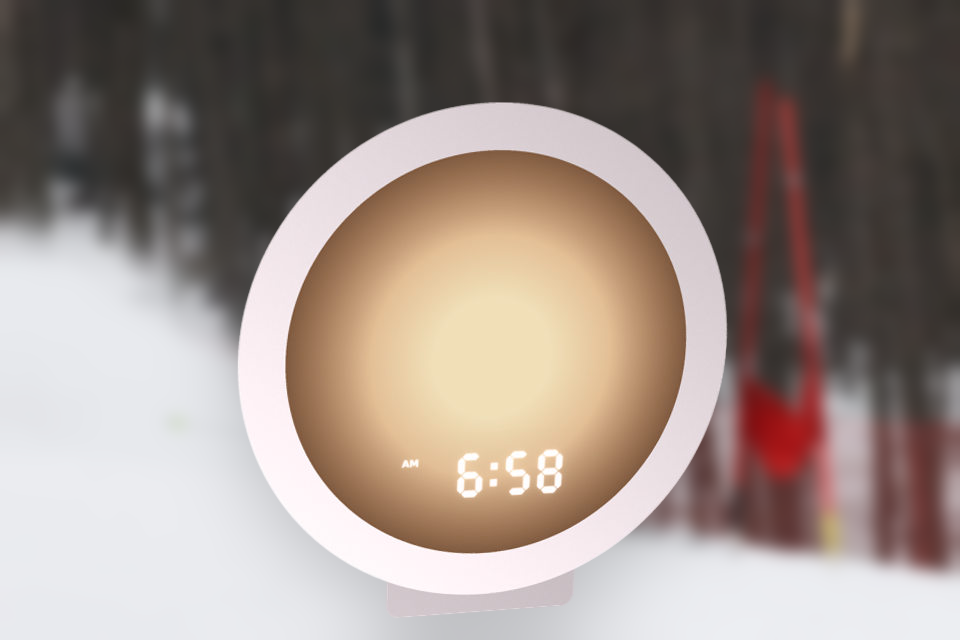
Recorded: 6 h 58 min
